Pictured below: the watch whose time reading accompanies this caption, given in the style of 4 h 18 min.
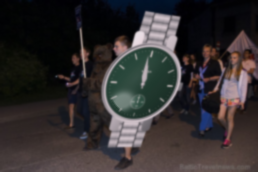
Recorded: 11 h 59 min
